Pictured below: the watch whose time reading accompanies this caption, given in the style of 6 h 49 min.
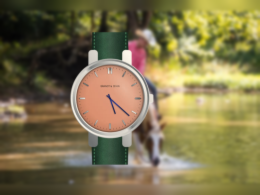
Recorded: 5 h 22 min
